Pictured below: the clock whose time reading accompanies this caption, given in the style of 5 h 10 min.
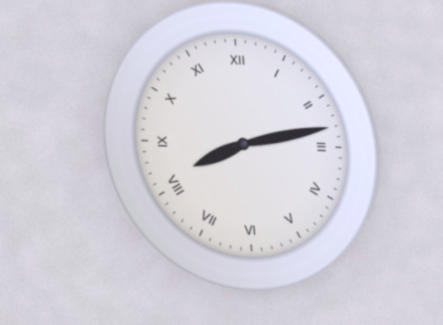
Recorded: 8 h 13 min
